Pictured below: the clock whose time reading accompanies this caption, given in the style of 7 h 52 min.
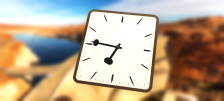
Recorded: 6 h 46 min
